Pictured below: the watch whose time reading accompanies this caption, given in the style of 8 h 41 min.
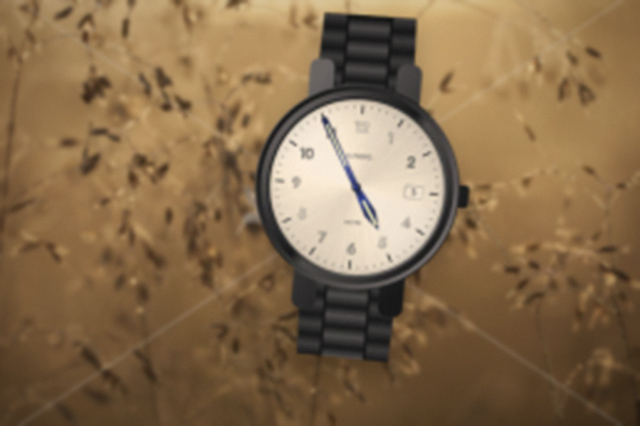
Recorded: 4 h 55 min
